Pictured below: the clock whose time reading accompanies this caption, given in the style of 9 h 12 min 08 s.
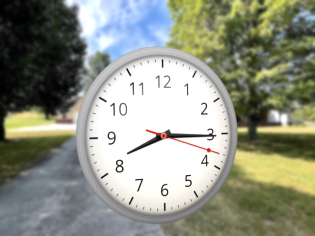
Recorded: 8 h 15 min 18 s
